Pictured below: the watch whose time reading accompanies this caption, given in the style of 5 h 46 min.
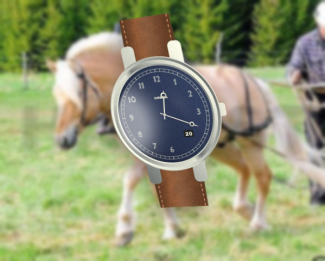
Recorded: 12 h 19 min
